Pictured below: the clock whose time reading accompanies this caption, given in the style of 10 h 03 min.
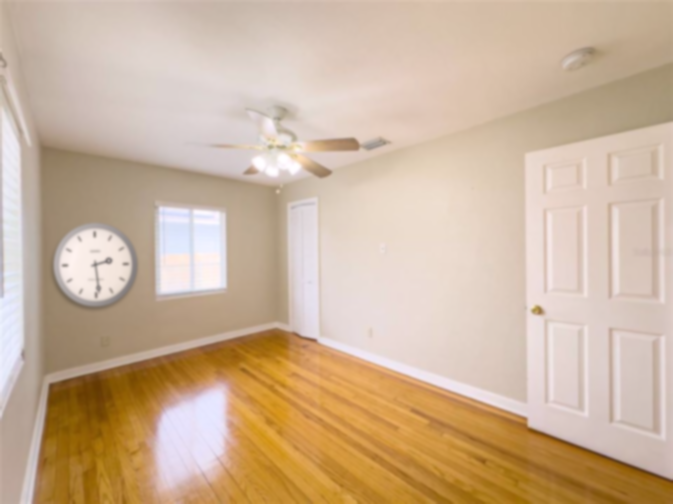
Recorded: 2 h 29 min
